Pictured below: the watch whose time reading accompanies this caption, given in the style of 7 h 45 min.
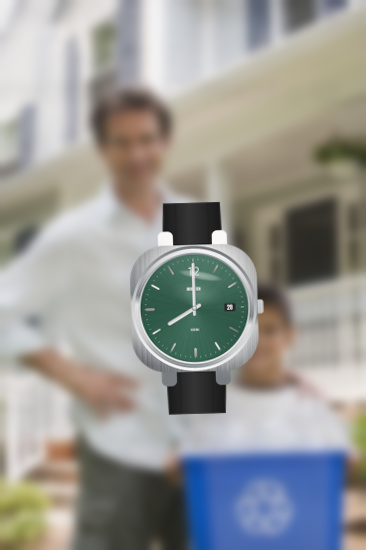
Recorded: 8 h 00 min
